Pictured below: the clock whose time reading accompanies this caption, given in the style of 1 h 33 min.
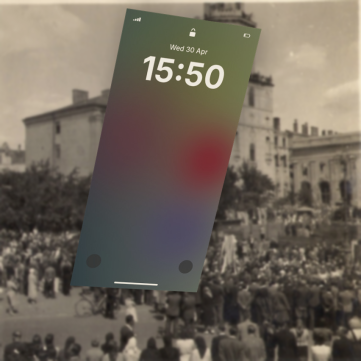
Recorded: 15 h 50 min
